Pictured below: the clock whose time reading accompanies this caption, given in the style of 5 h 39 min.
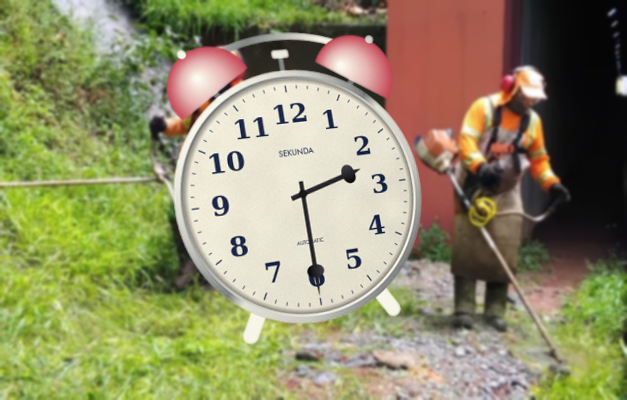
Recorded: 2 h 30 min
